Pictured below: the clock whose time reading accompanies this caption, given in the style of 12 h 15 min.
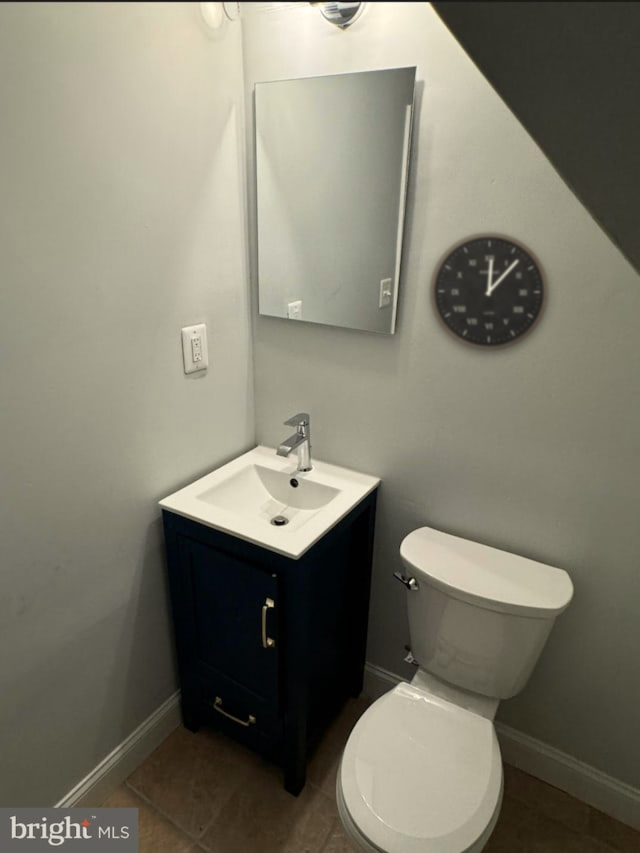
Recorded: 12 h 07 min
